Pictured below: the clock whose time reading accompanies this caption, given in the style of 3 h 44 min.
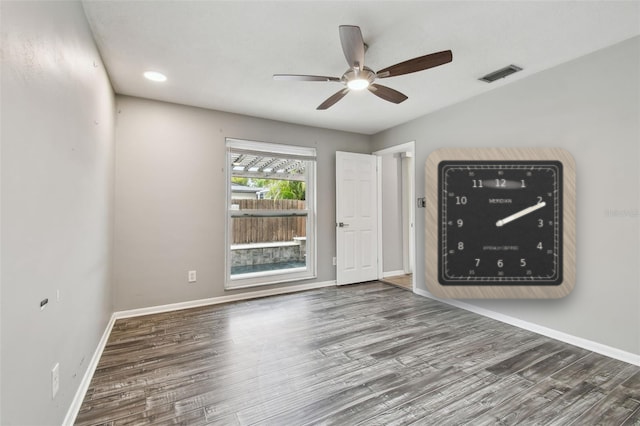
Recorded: 2 h 11 min
